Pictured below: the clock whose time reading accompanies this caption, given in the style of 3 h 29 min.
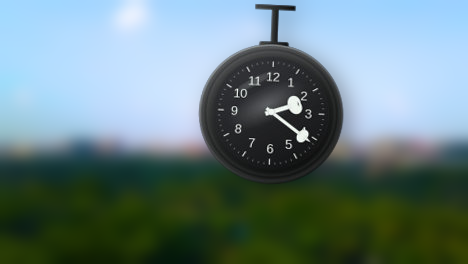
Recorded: 2 h 21 min
